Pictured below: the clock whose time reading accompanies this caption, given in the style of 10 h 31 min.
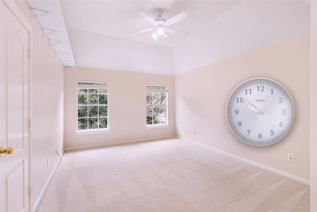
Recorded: 9 h 51 min
